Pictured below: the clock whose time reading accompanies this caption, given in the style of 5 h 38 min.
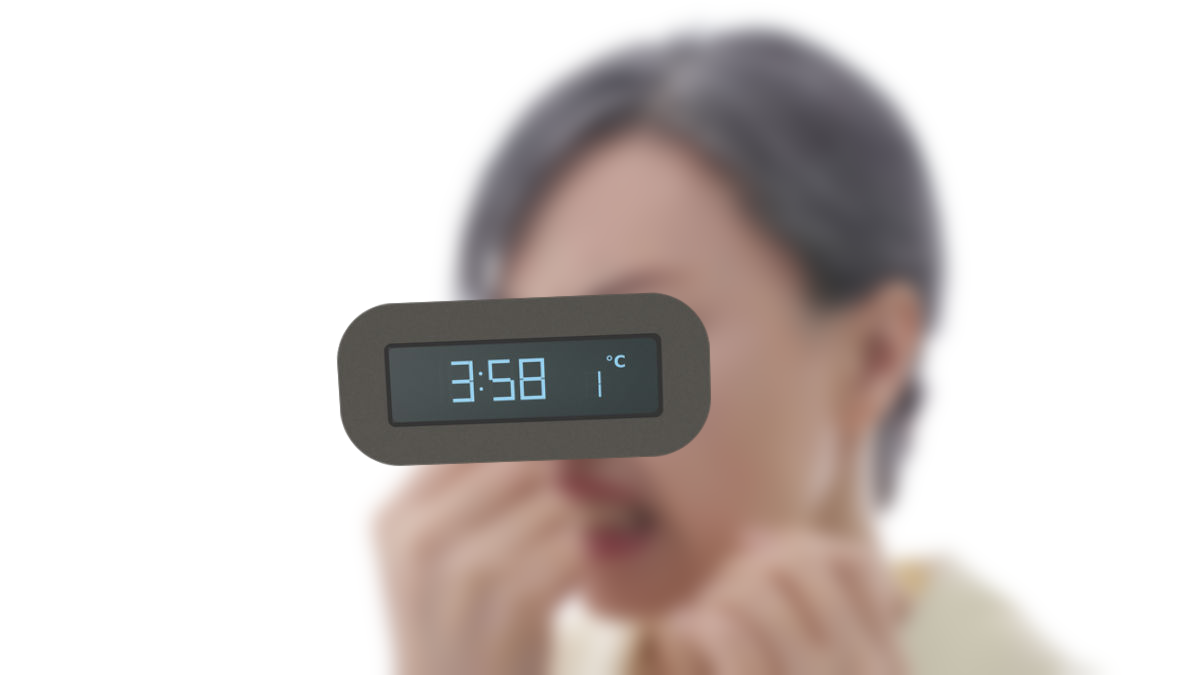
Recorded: 3 h 58 min
